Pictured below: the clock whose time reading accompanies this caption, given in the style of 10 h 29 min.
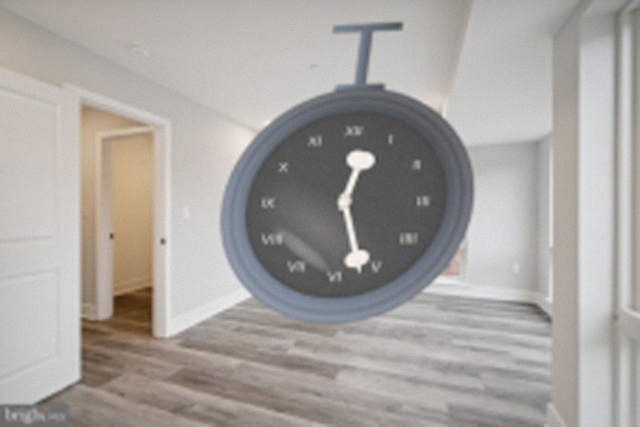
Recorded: 12 h 27 min
